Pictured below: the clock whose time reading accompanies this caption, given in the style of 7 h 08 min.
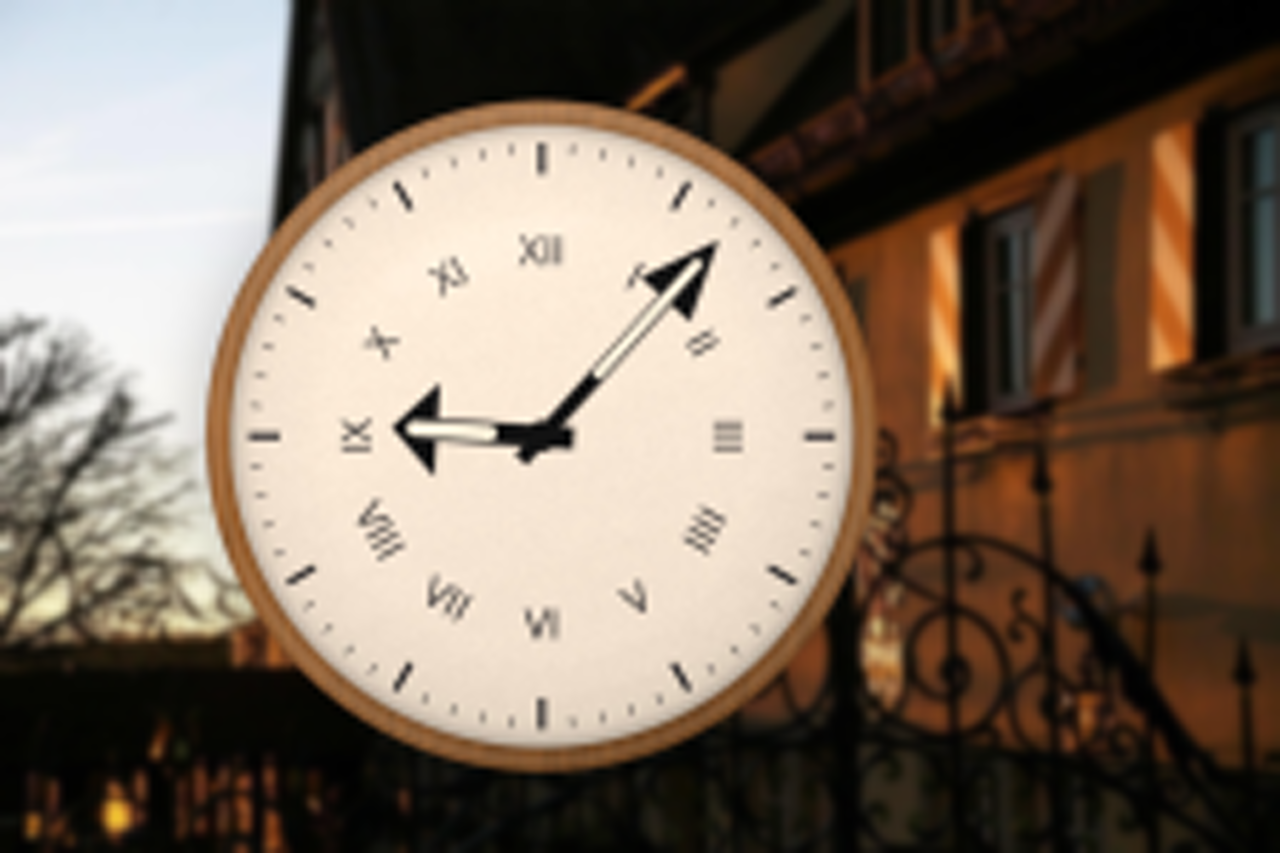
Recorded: 9 h 07 min
